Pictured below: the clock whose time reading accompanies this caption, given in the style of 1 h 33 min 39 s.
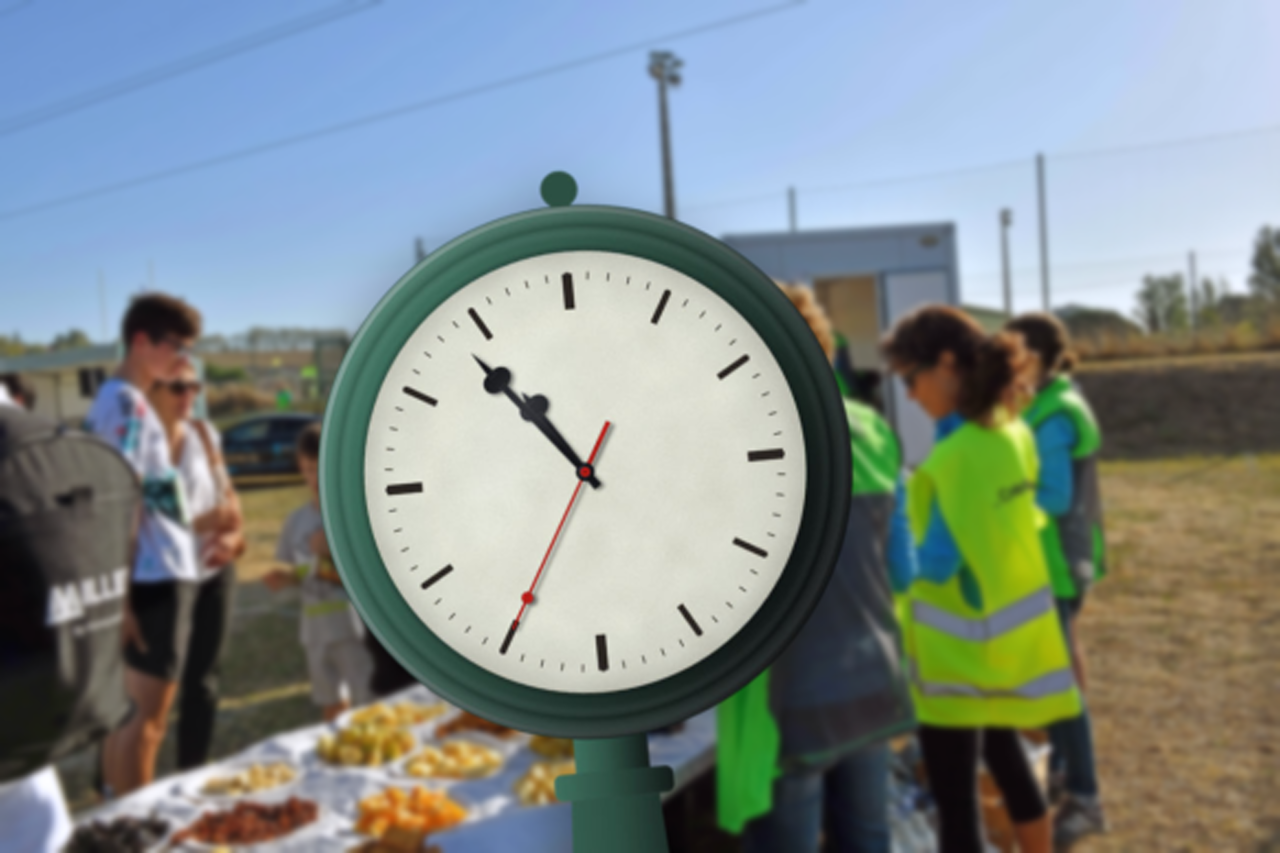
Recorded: 10 h 53 min 35 s
